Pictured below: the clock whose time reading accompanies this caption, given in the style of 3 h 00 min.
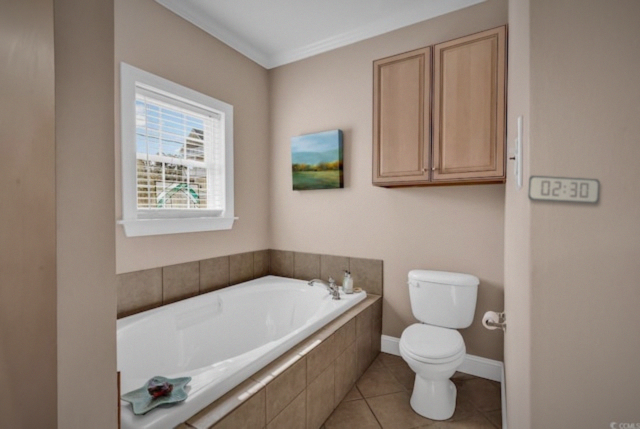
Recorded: 2 h 30 min
